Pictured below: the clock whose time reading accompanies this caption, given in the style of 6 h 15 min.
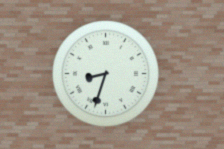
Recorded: 8 h 33 min
